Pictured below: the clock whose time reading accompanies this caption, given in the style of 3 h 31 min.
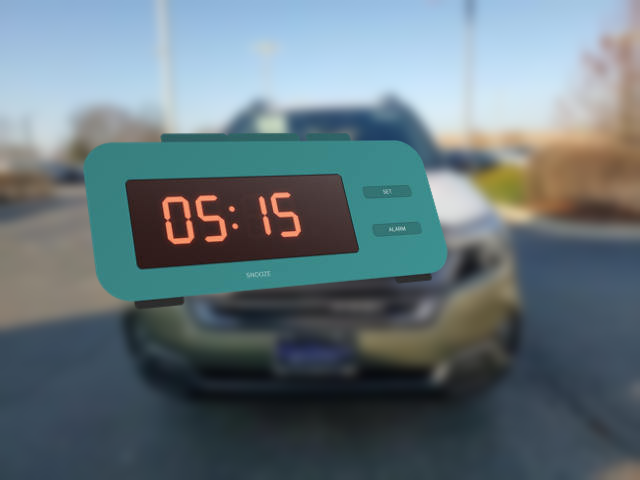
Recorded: 5 h 15 min
